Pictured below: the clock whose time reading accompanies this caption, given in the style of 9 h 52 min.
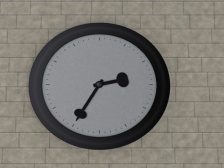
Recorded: 2 h 35 min
